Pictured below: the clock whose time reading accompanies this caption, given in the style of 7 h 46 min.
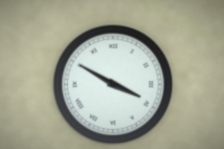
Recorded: 3 h 50 min
